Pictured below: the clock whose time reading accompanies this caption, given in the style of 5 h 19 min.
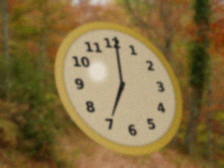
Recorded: 7 h 01 min
